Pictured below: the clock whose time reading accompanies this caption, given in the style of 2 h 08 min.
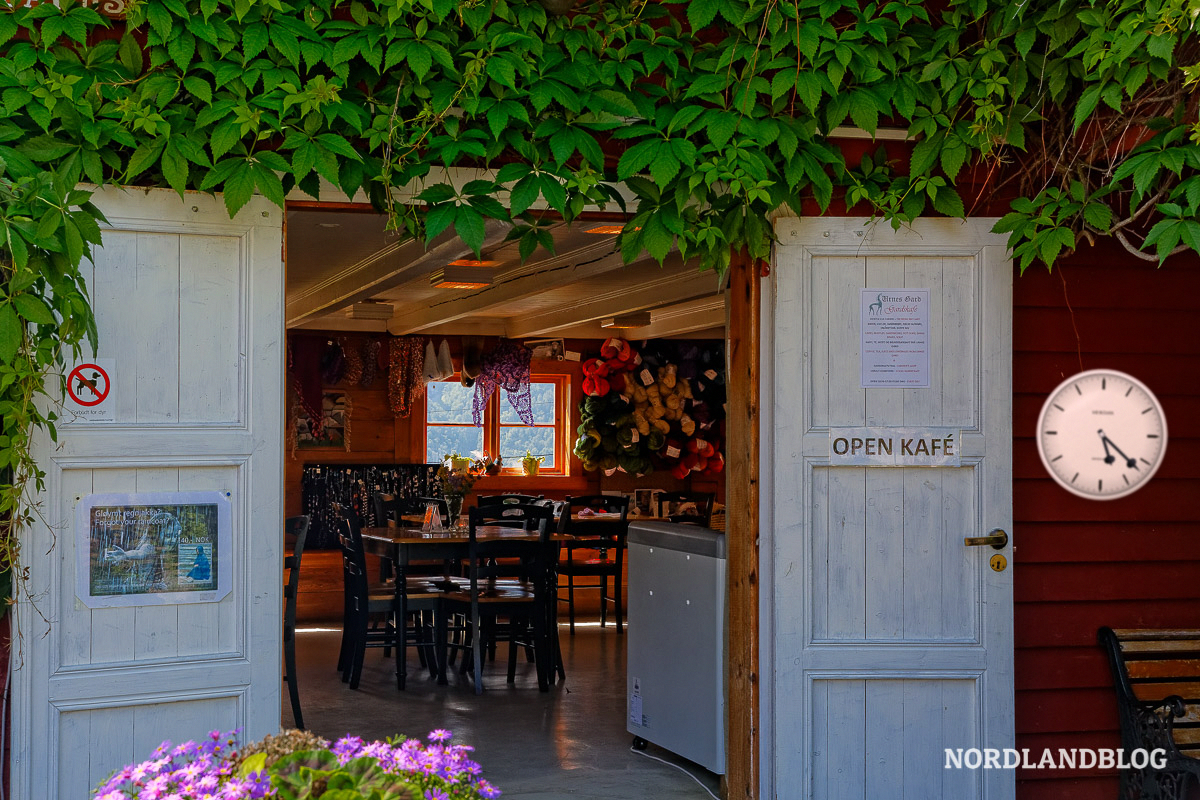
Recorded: 5 h 22 min
